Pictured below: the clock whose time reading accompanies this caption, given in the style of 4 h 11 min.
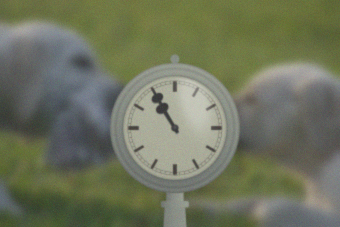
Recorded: 10 h 55 min
